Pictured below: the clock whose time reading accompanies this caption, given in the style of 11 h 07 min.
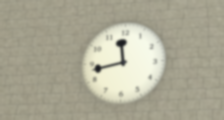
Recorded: 11 h 43 min
